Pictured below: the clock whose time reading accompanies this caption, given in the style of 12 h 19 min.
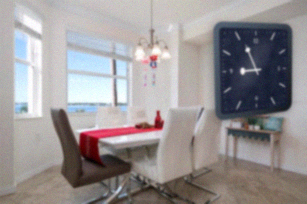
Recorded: 8 h 56 min
